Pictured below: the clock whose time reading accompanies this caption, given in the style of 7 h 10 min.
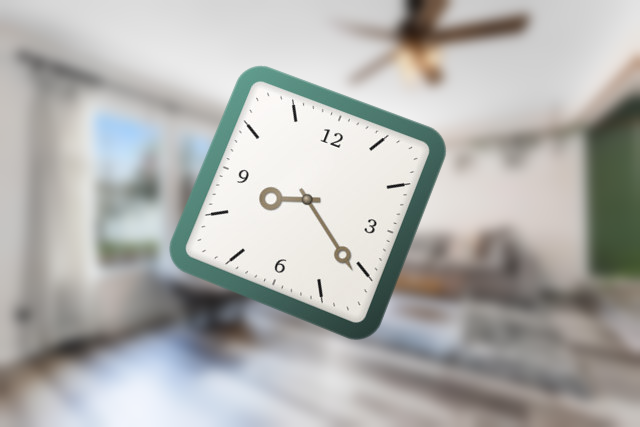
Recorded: 8 h 21 min
